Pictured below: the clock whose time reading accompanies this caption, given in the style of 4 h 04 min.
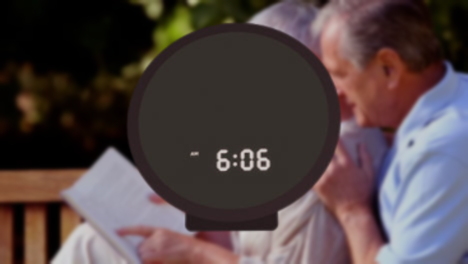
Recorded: 6 h 06 min
